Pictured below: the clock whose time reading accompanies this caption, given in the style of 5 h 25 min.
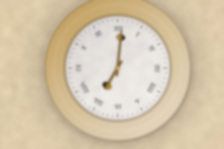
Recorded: 7 h 01 min
